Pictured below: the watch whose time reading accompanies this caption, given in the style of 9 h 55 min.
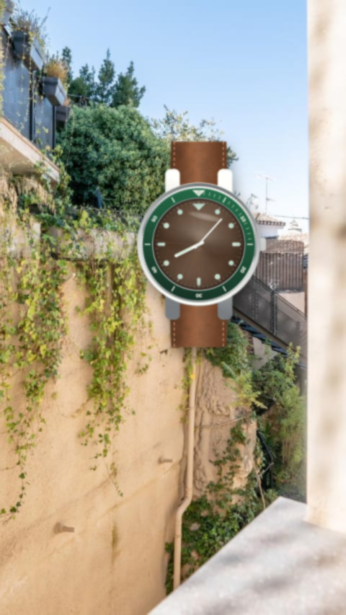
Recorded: 8 h 07 min
